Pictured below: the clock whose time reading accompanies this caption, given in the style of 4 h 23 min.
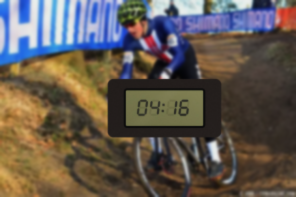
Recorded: 4 h 16 min
